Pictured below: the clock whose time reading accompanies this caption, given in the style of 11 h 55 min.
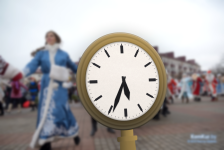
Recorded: 5 h 34 min
